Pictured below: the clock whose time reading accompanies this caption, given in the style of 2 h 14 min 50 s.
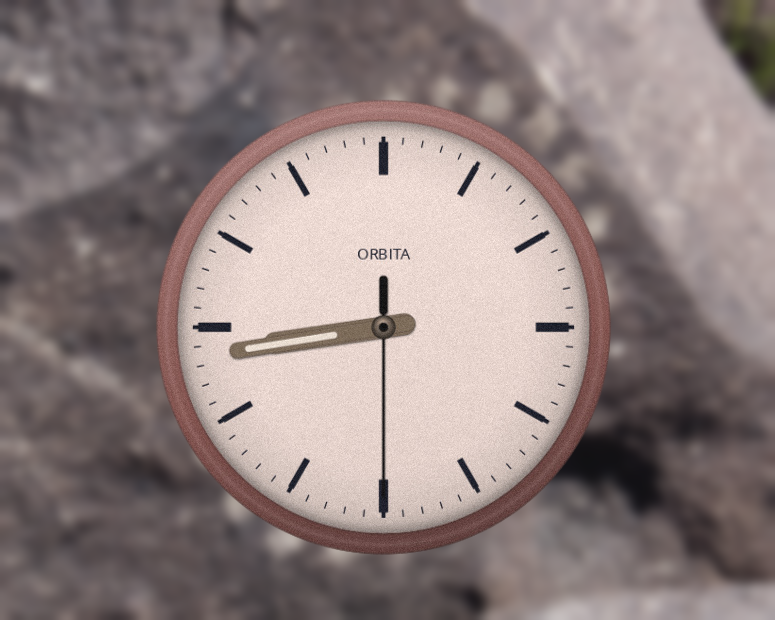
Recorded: 8 h 43 min 30 s
